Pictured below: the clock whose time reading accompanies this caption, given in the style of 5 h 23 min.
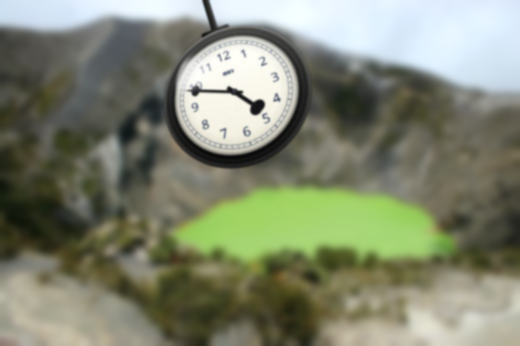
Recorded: 4 h 49 min
